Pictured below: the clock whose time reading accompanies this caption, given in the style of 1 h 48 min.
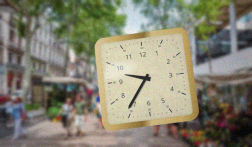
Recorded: 9 h 36 min
